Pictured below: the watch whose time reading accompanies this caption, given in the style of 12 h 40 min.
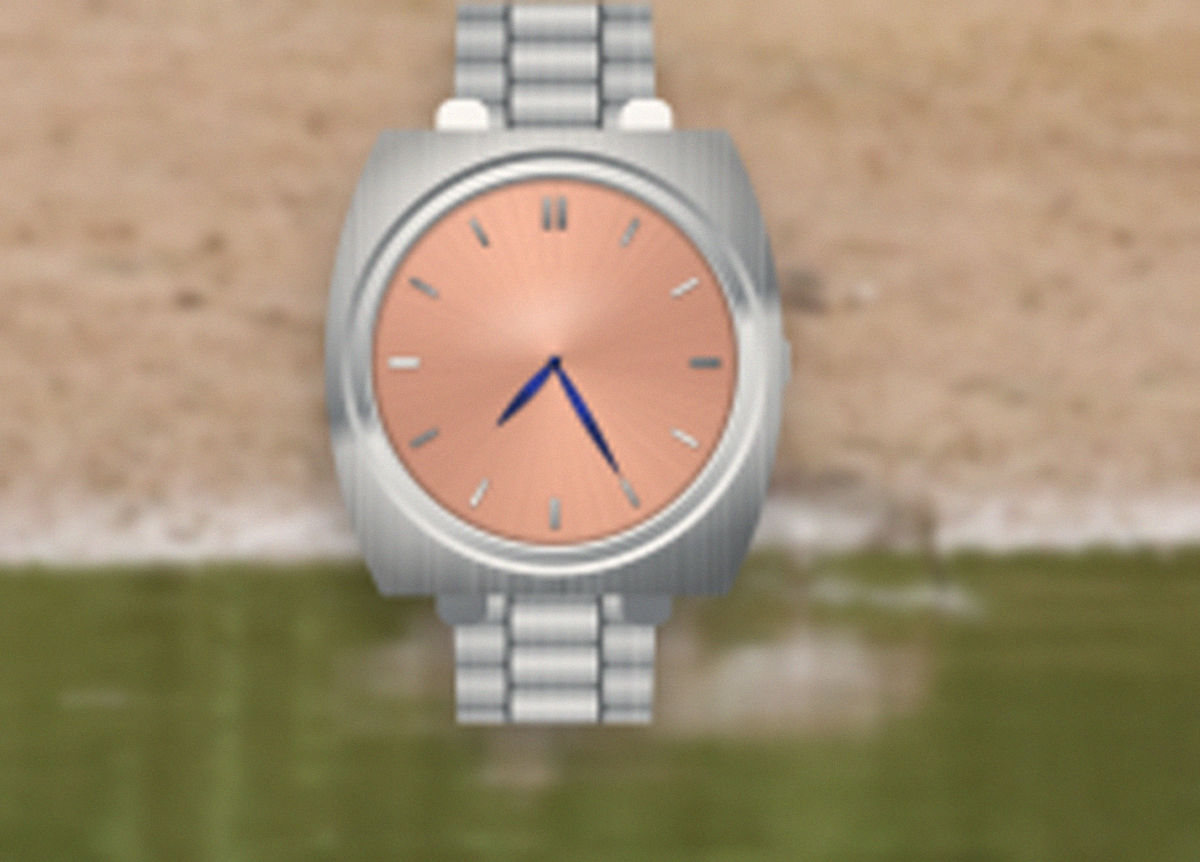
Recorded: 7 h 25 min
